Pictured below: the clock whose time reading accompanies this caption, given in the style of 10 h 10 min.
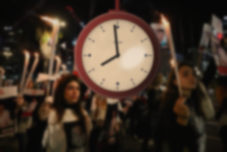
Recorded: 7 h 59 min
